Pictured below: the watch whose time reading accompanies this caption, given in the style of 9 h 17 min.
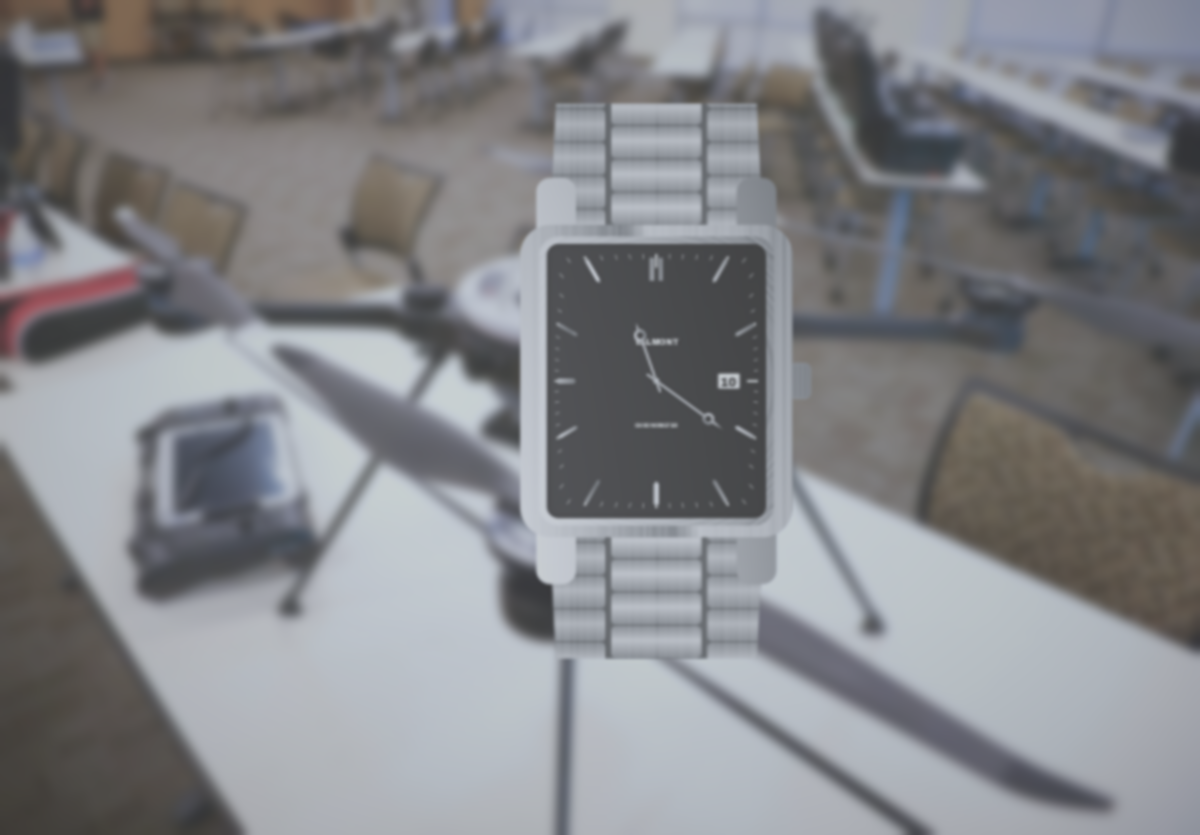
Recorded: 11 h 21 min
